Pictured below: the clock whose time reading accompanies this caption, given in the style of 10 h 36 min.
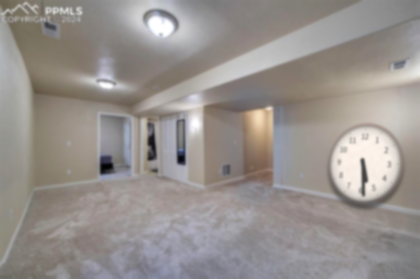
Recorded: 5 h 29 min
